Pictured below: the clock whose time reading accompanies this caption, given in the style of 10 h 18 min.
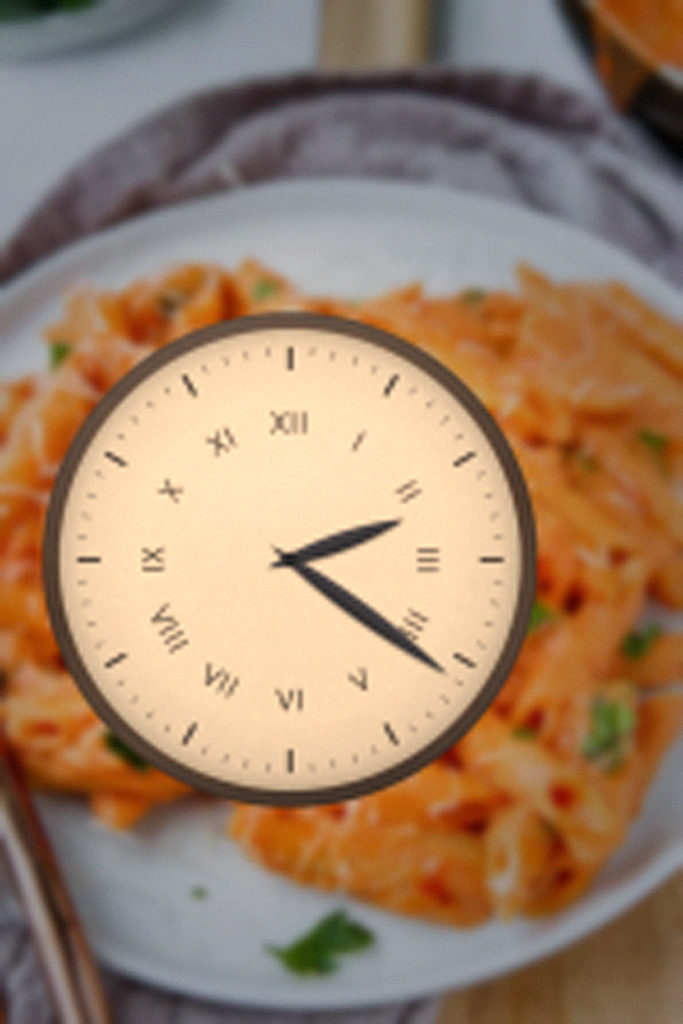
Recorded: 2 h 21 min
